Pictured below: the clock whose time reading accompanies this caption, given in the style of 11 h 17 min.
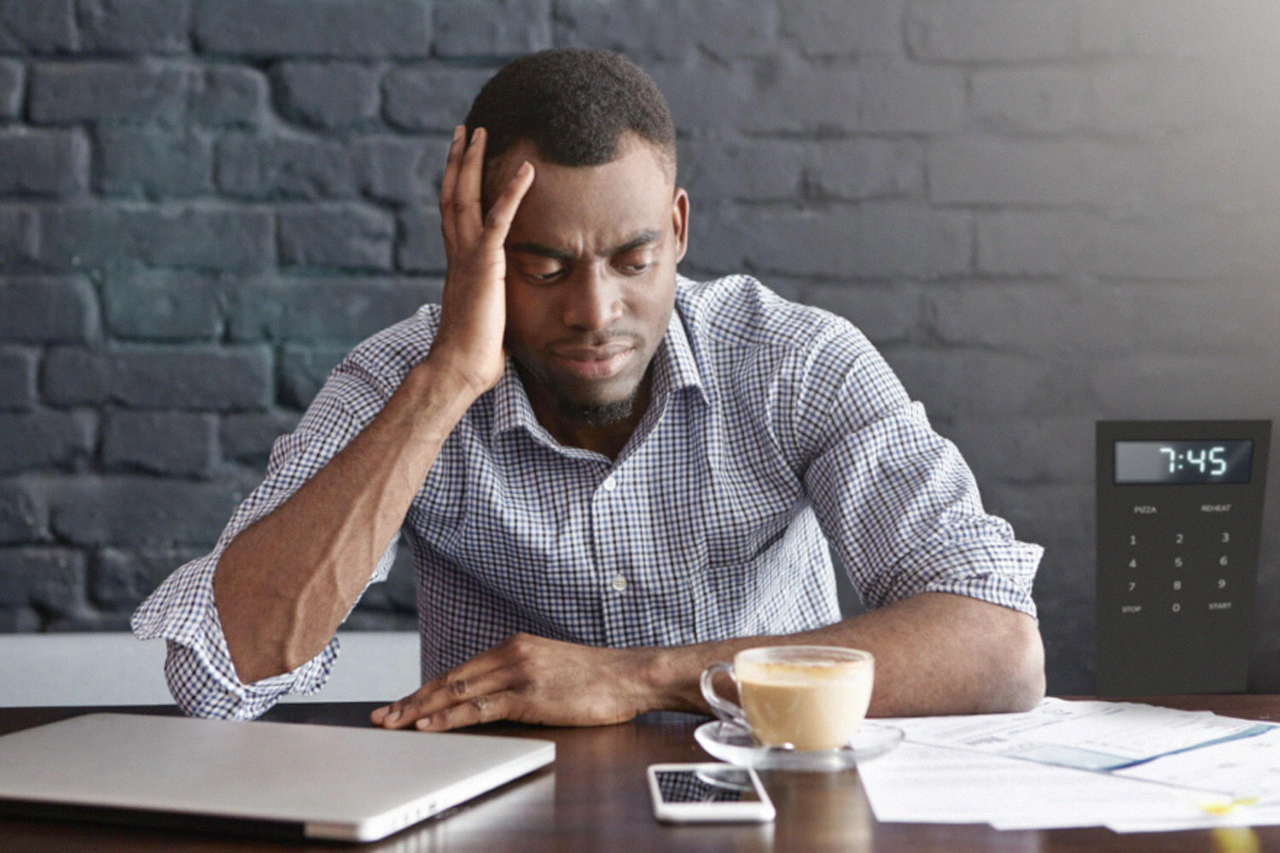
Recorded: 7 h 45 min
